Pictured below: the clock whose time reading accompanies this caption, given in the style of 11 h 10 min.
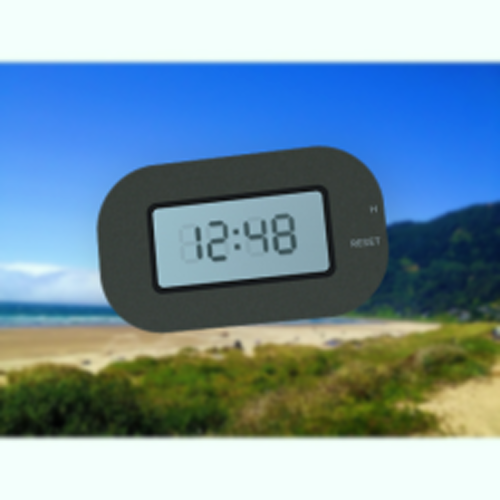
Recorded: 12 h 48 min
